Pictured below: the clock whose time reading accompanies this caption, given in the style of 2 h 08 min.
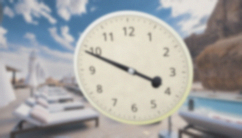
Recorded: 3 h 49 min
